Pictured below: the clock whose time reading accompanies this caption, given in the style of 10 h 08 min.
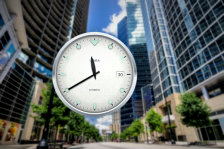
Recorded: 11 h 40 min
